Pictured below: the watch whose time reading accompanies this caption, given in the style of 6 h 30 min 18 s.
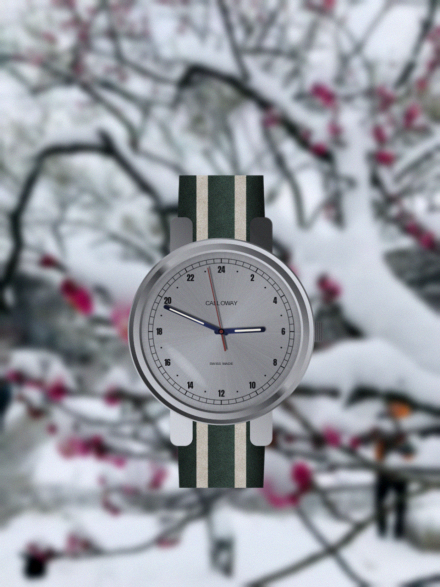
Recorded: 5 h 48 min 58 s
